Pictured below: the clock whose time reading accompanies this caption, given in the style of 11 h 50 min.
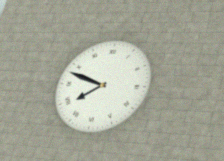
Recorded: 7 h 48 min
